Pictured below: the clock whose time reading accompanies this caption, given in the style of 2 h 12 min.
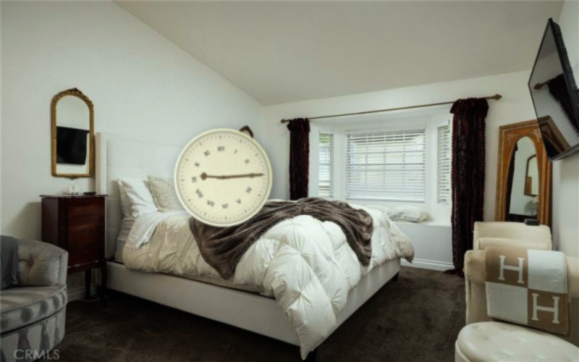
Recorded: 9 h 15 min
